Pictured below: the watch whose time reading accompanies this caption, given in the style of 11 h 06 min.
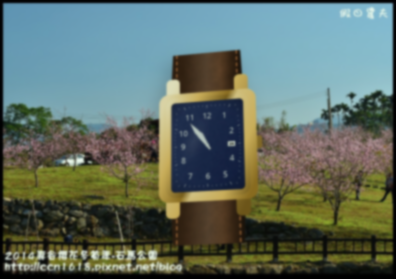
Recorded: 10 h 54 min
